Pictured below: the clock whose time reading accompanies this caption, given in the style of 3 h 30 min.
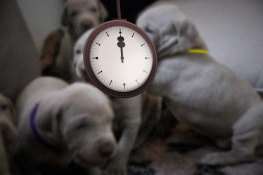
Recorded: 12 h 00 min
